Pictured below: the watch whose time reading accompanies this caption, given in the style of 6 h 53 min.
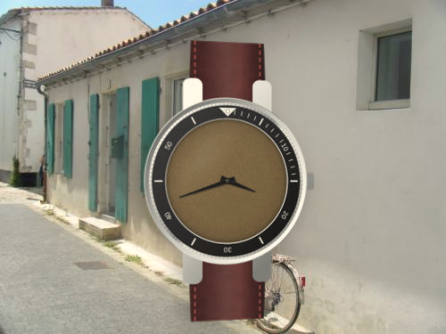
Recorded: 3 h 42 min
